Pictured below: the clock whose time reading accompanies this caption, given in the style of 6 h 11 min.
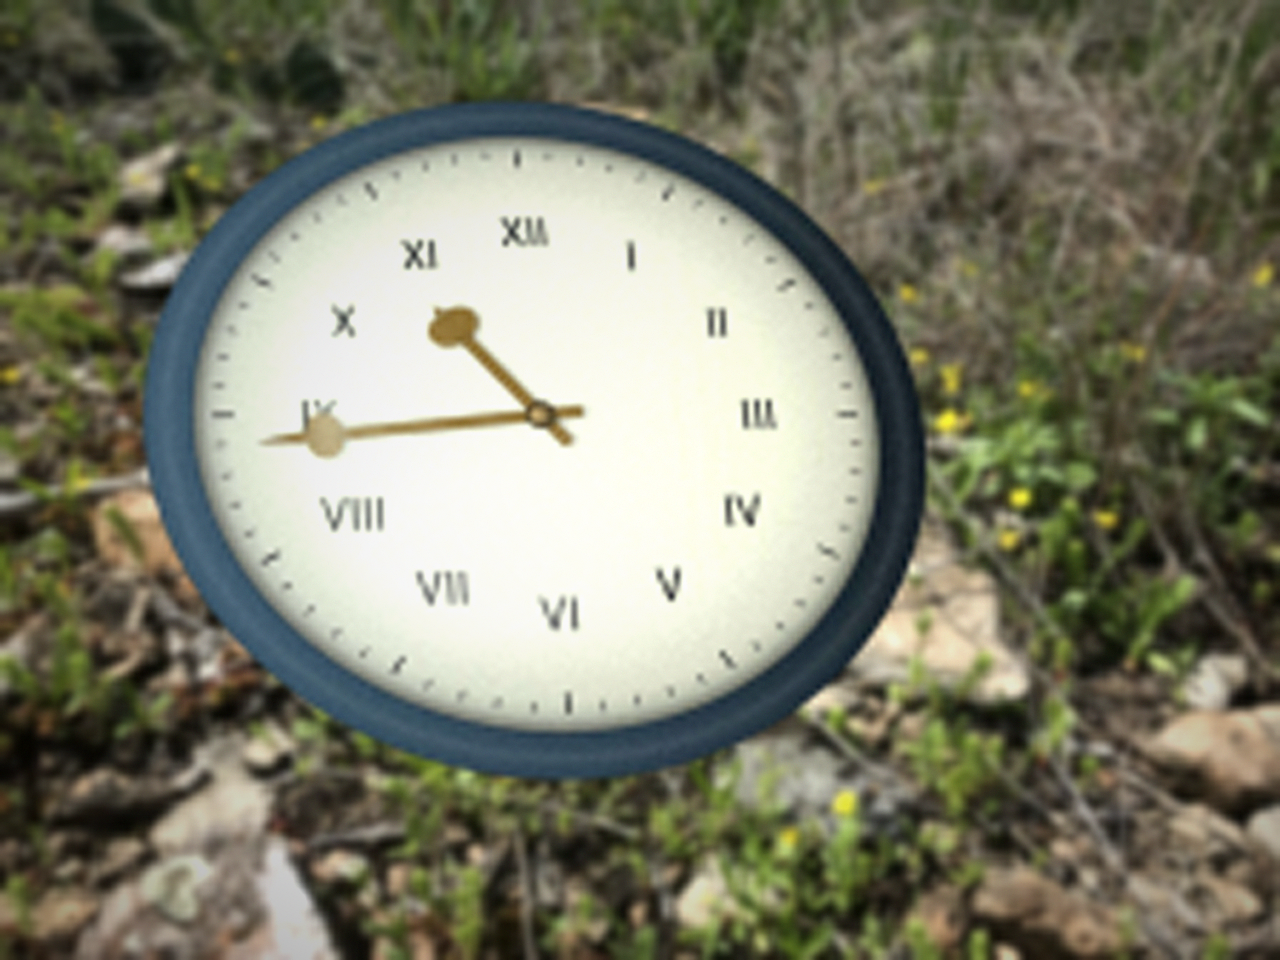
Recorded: 10 h 44 min
